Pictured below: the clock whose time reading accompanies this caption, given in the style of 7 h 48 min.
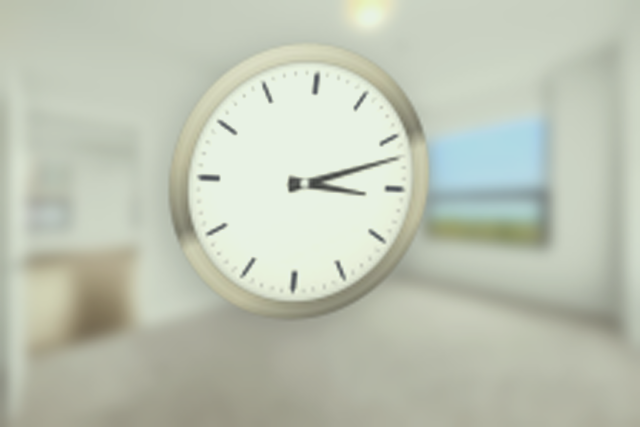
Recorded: 3 h 12 min
